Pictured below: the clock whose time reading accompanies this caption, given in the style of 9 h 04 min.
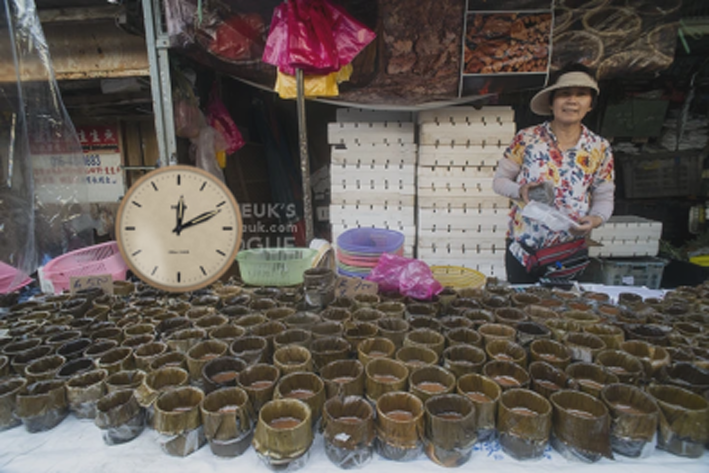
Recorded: 12 h 11 min
